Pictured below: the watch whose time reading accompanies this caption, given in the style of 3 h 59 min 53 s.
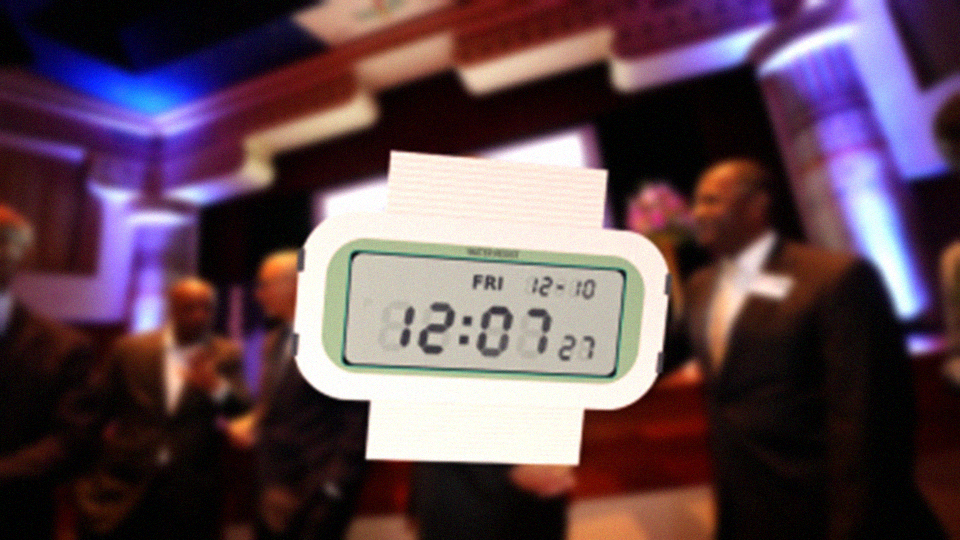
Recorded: 12 h 07 min 27 s
